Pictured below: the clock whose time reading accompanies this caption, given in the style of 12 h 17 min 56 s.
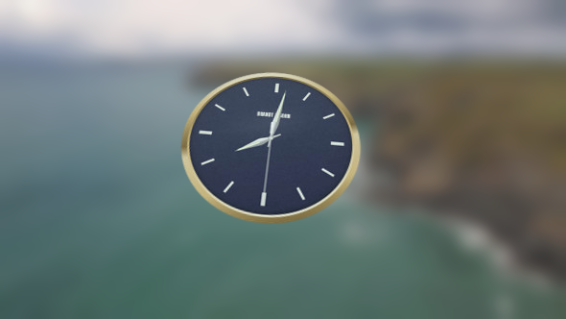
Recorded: 8 h 01 min 30 s
